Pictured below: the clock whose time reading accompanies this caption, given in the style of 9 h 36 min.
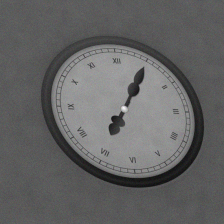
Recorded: 7 h 05 min
